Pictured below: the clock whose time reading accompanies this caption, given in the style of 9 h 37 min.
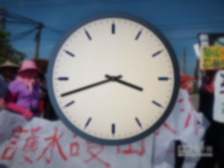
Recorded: 3 h 42 min
